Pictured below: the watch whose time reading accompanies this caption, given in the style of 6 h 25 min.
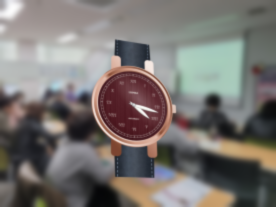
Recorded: 4 h 17 min
